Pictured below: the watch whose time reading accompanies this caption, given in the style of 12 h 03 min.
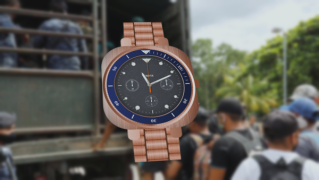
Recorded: 11 h 11 min
